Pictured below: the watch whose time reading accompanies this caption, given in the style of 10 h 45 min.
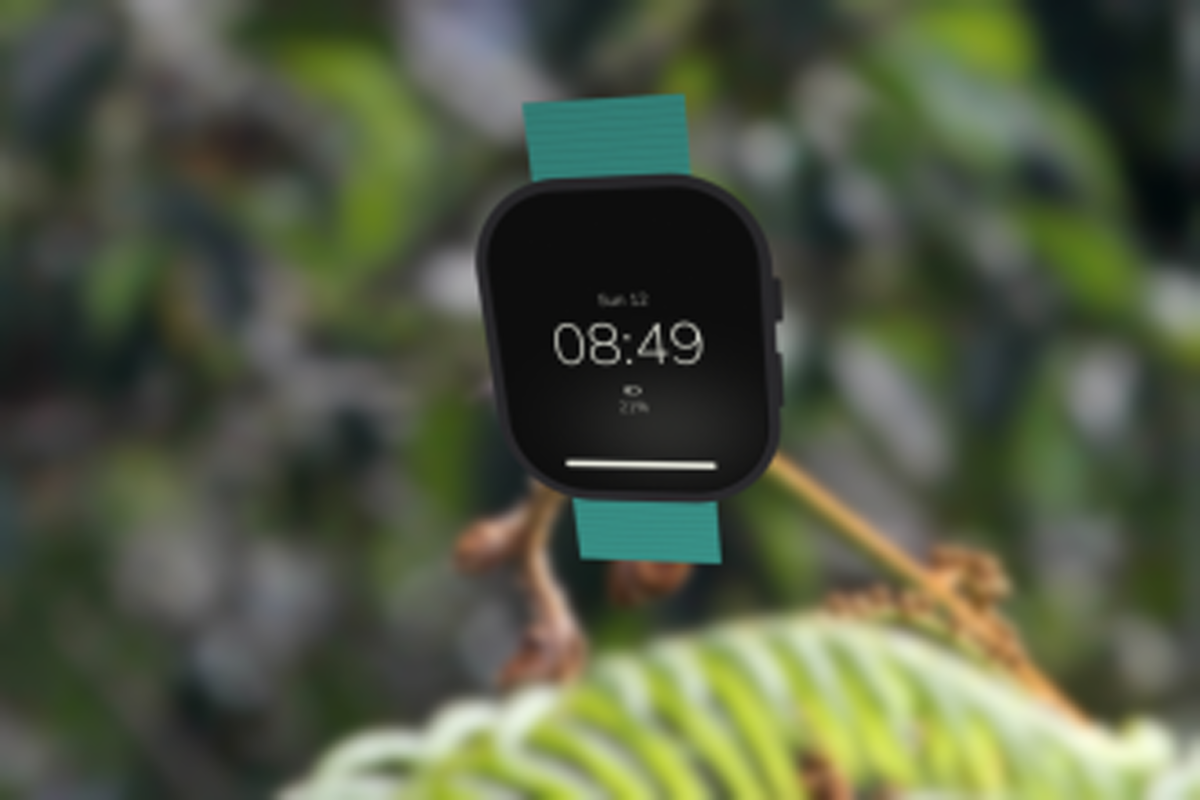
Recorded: 8 h 49 min
